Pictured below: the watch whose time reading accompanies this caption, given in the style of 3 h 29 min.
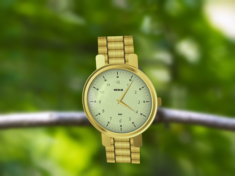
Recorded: 4 h 06 min
